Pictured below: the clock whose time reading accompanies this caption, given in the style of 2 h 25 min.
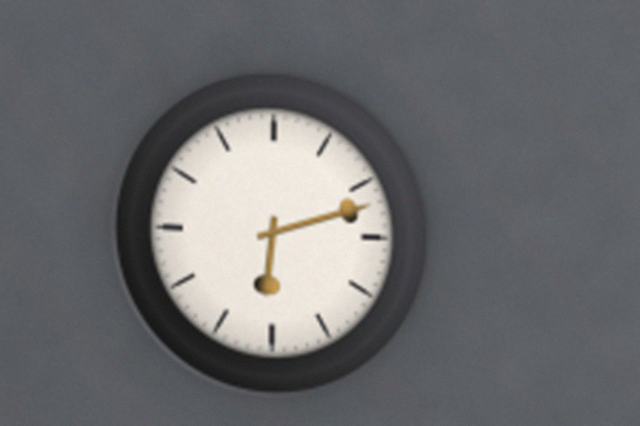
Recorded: 6 h 12 min
